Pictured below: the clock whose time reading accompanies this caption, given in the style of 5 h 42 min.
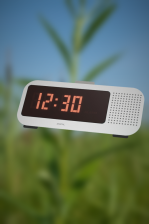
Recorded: 12 h 30 min
